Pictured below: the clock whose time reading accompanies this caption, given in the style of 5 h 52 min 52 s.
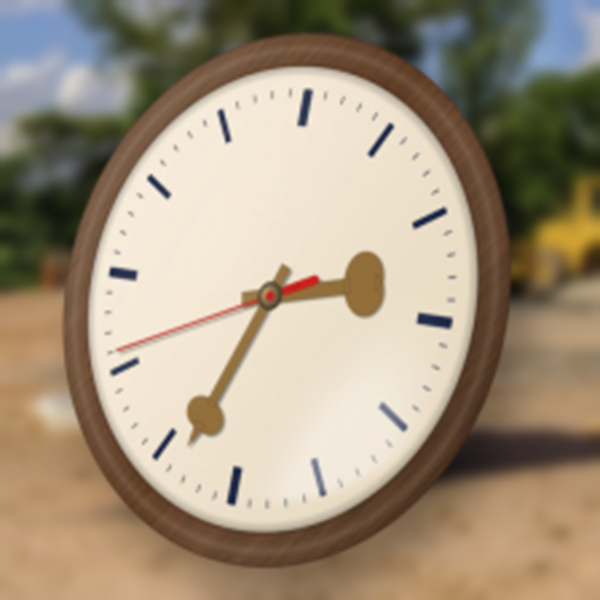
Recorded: 2 h 33 min 41 s
